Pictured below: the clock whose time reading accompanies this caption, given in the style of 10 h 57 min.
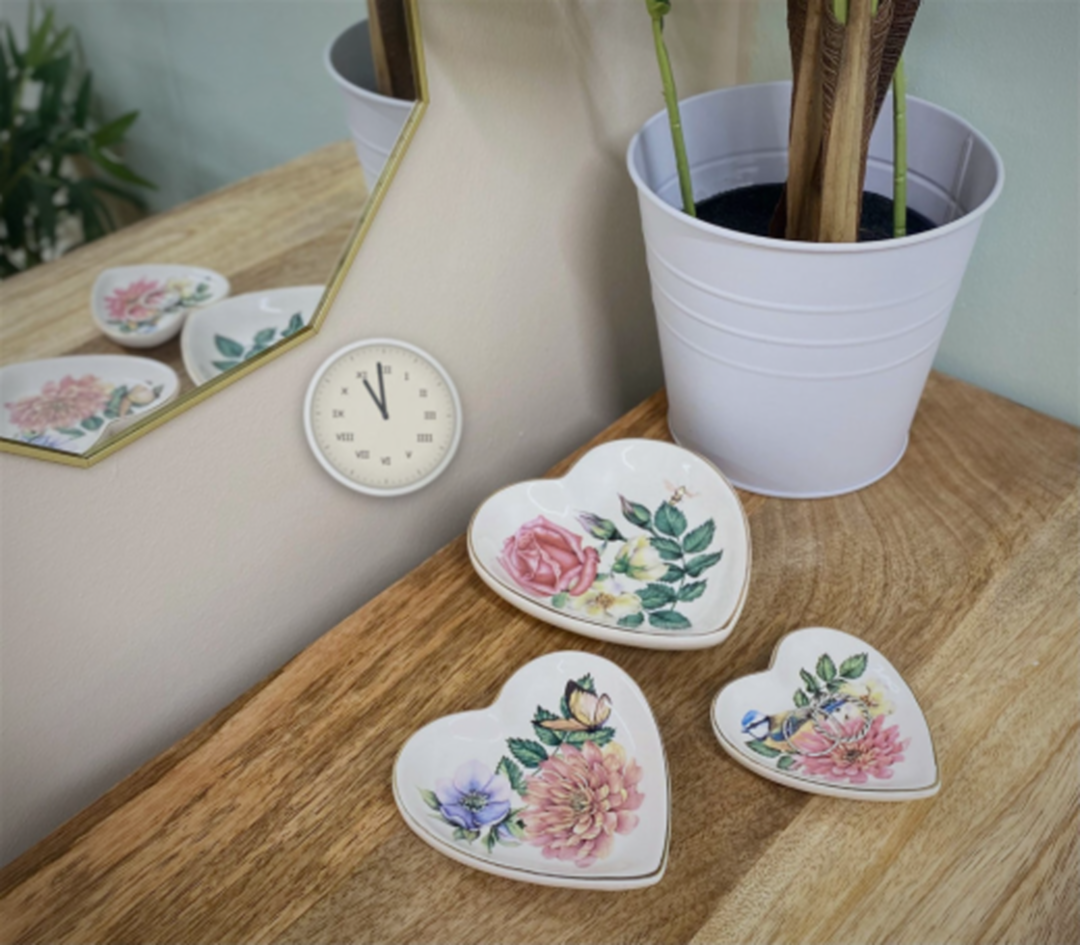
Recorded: 10 h 59 min
